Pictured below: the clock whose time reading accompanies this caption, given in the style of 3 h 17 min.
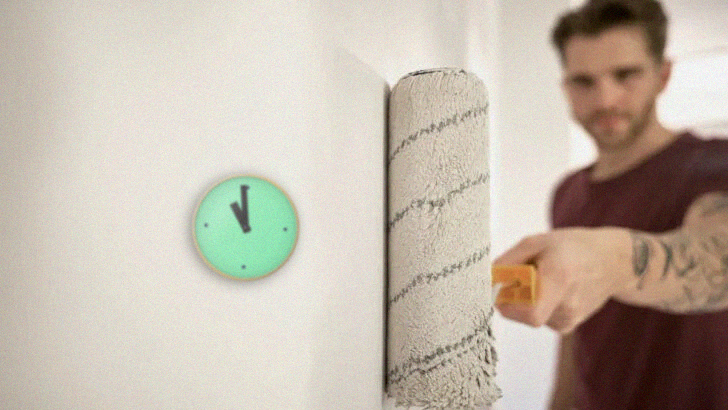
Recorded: 10 h 59 min
